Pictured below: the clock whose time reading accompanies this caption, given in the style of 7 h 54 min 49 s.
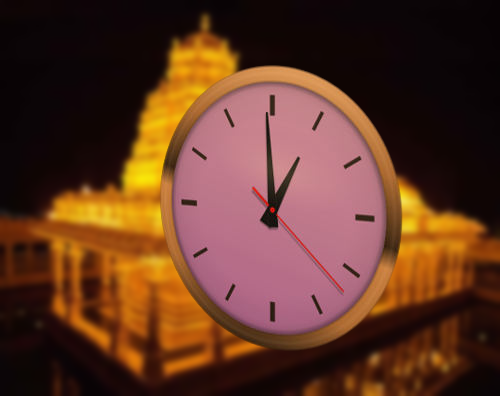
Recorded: 12 h 59 min 22 s
